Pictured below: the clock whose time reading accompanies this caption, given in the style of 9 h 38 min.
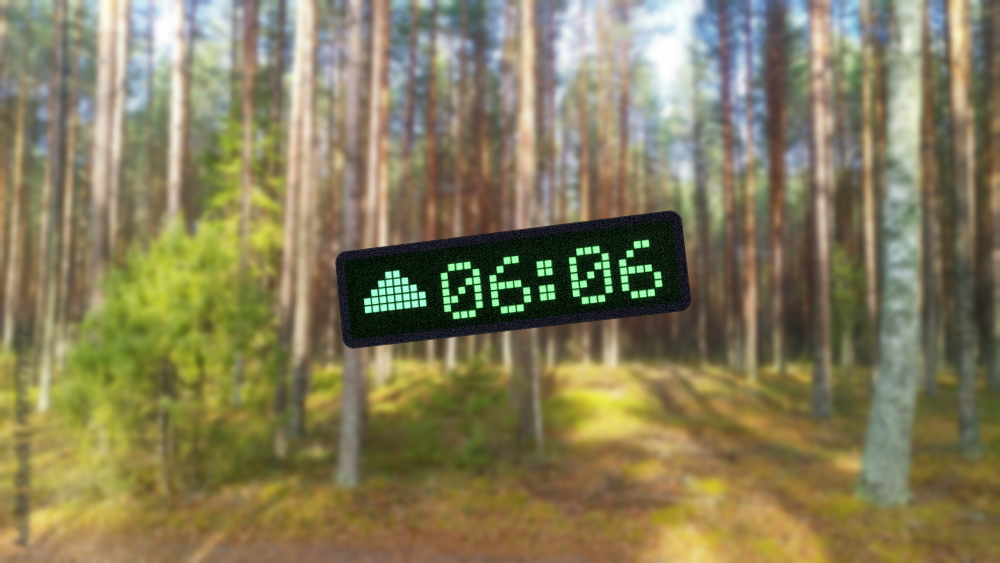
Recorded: 6 h 06 min
